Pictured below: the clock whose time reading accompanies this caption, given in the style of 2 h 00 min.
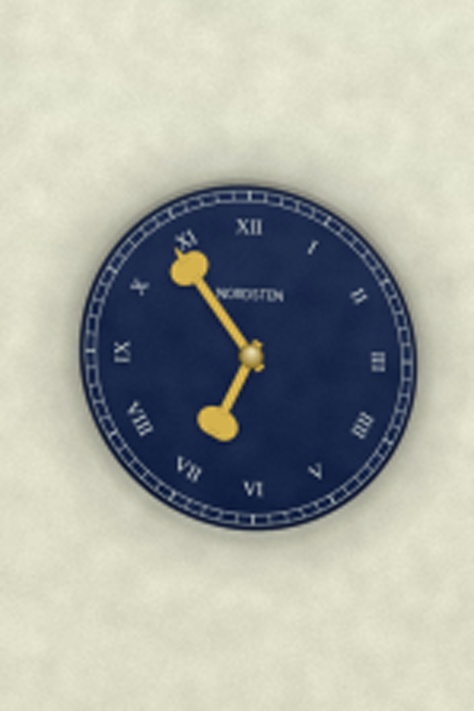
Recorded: 6 h 54 min
